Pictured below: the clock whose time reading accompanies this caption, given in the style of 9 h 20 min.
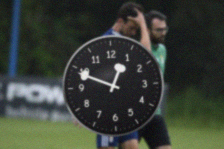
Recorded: 12 h 49 min
